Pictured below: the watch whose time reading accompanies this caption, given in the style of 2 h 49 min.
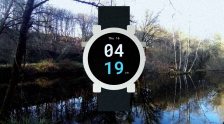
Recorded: 4 h 19 min
